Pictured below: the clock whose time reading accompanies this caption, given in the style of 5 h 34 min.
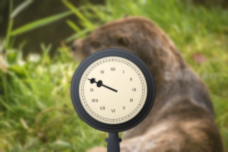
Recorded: 9 h 49 min
